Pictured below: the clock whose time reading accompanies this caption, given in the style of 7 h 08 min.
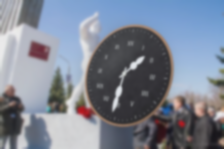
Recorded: 1 h 31 min
